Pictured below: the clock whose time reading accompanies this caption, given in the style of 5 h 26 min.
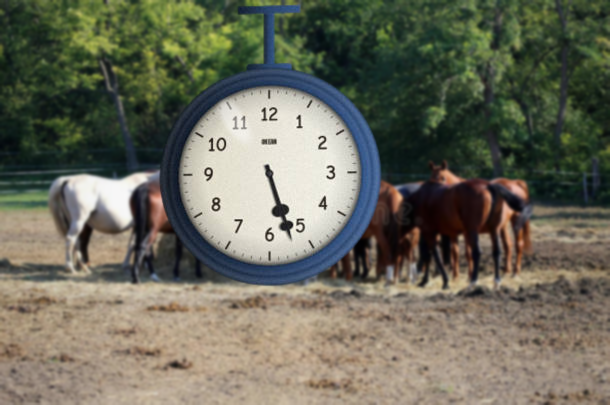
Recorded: 5 h 27 min
